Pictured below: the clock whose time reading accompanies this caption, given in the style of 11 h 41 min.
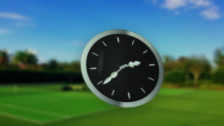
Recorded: 2 h 39 min
